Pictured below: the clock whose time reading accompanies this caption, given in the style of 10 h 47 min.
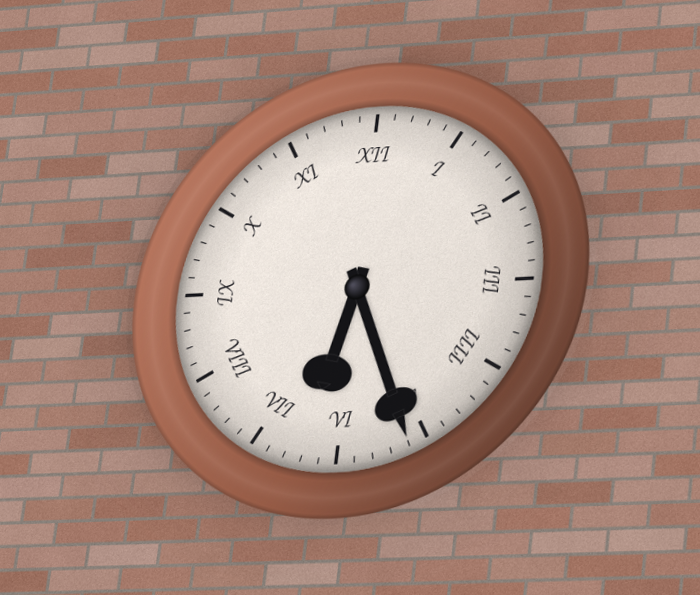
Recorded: 6 h 26 min
